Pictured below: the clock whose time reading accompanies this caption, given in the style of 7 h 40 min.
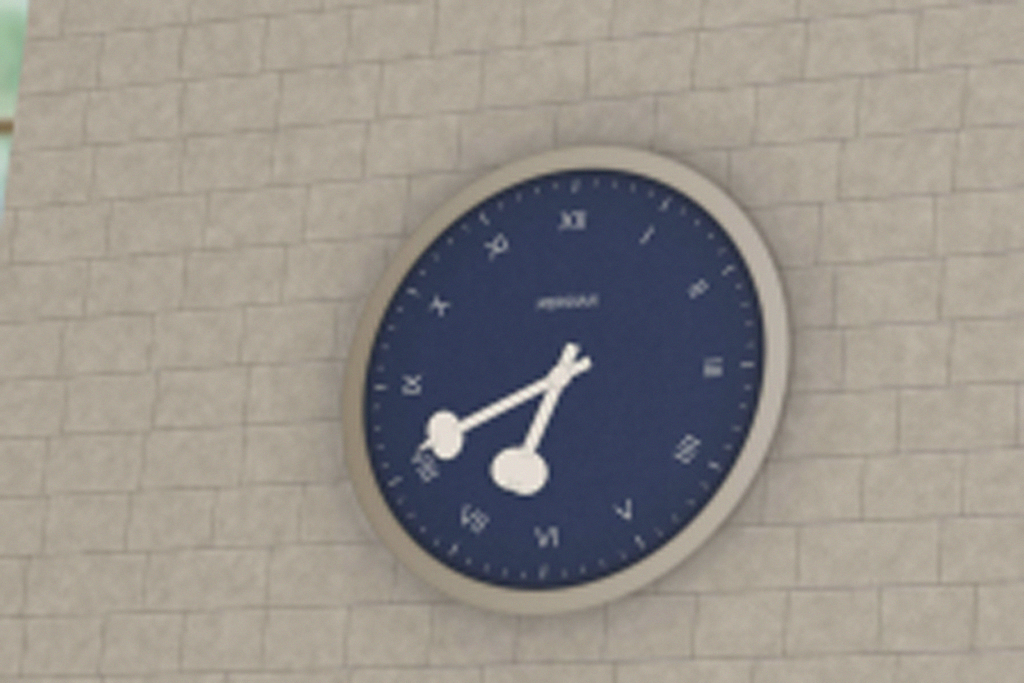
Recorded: 6 h 41 min
